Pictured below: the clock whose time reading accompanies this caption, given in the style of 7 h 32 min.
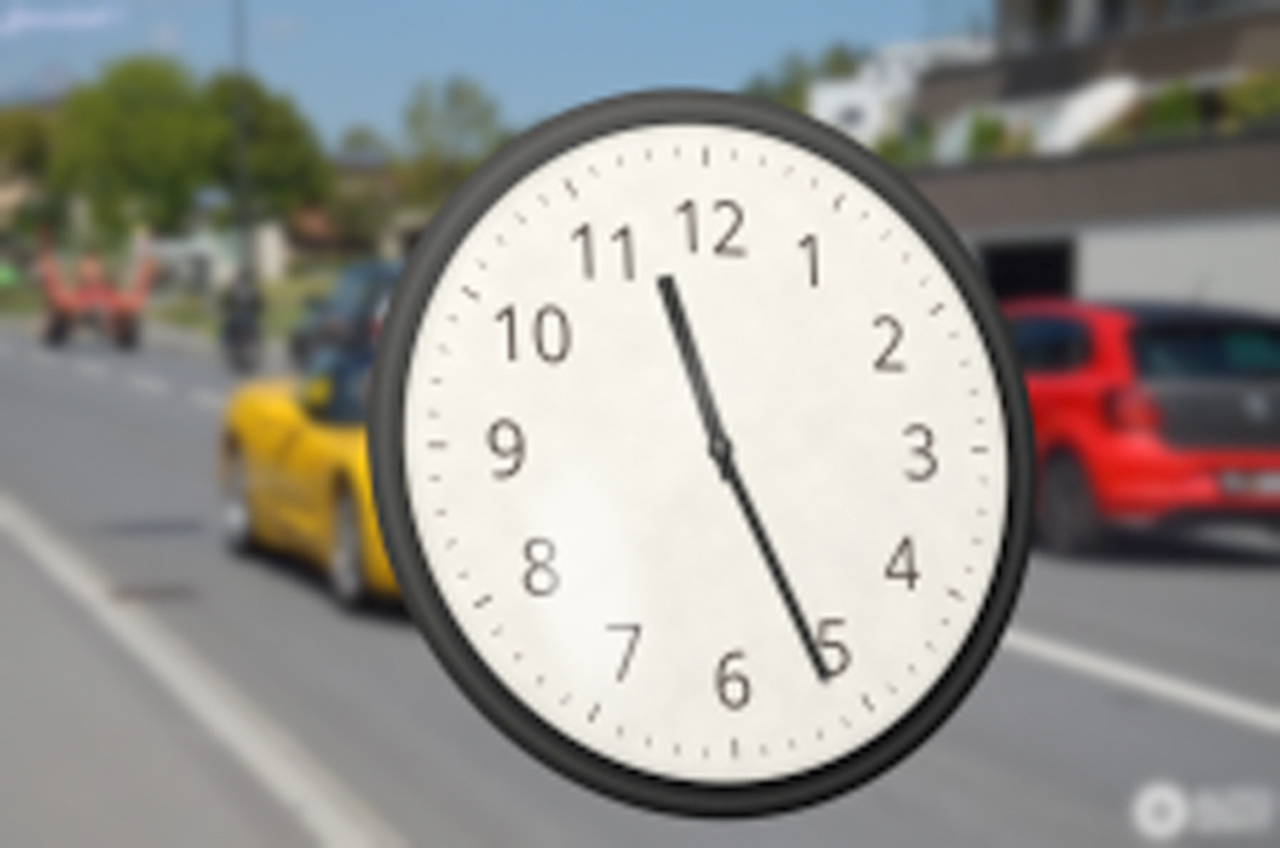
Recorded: 11 h 26 min
